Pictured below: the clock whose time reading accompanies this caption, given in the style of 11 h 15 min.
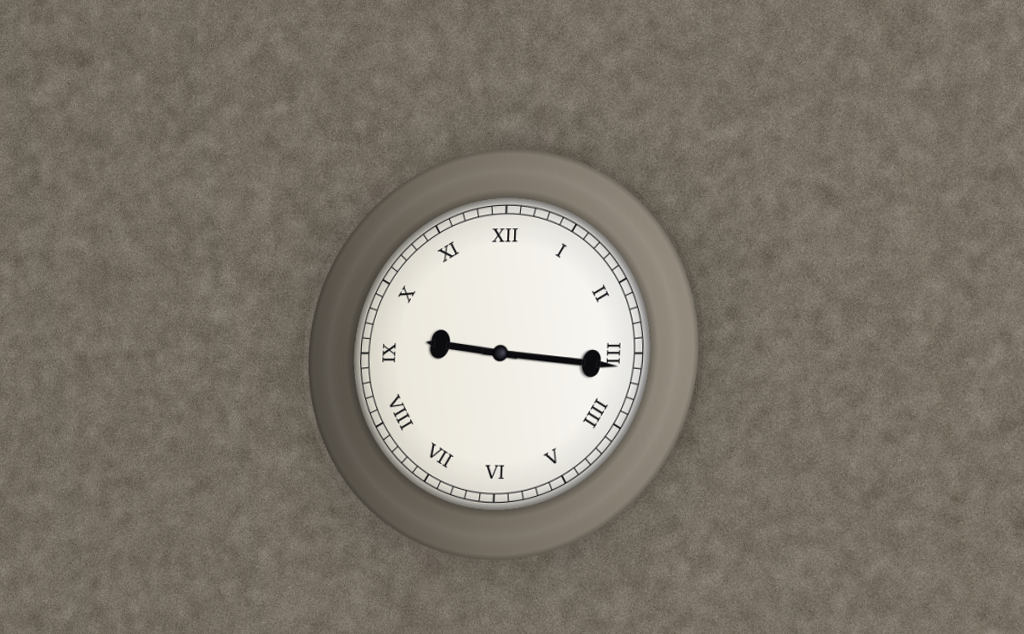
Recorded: 9 h 16 min
